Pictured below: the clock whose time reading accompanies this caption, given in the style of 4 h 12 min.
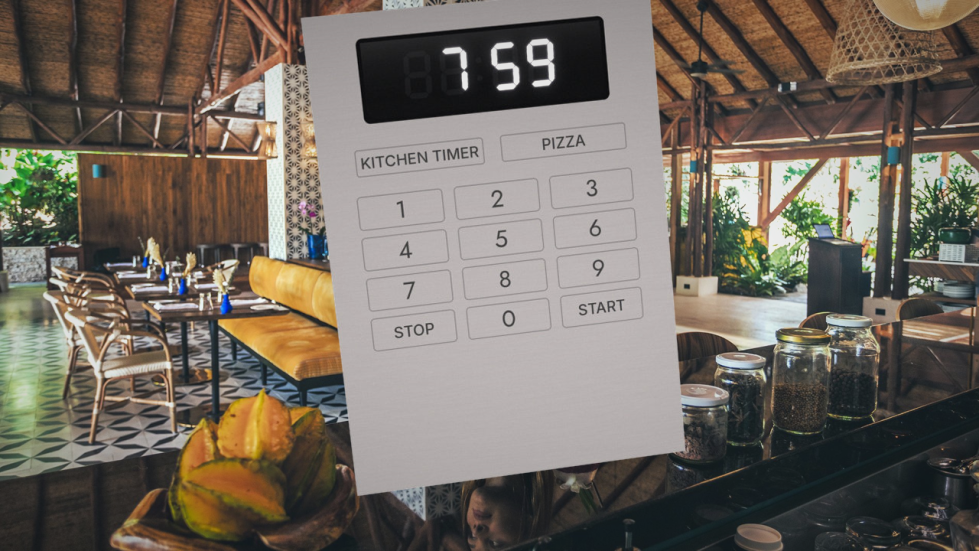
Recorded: 7 h 59 min
